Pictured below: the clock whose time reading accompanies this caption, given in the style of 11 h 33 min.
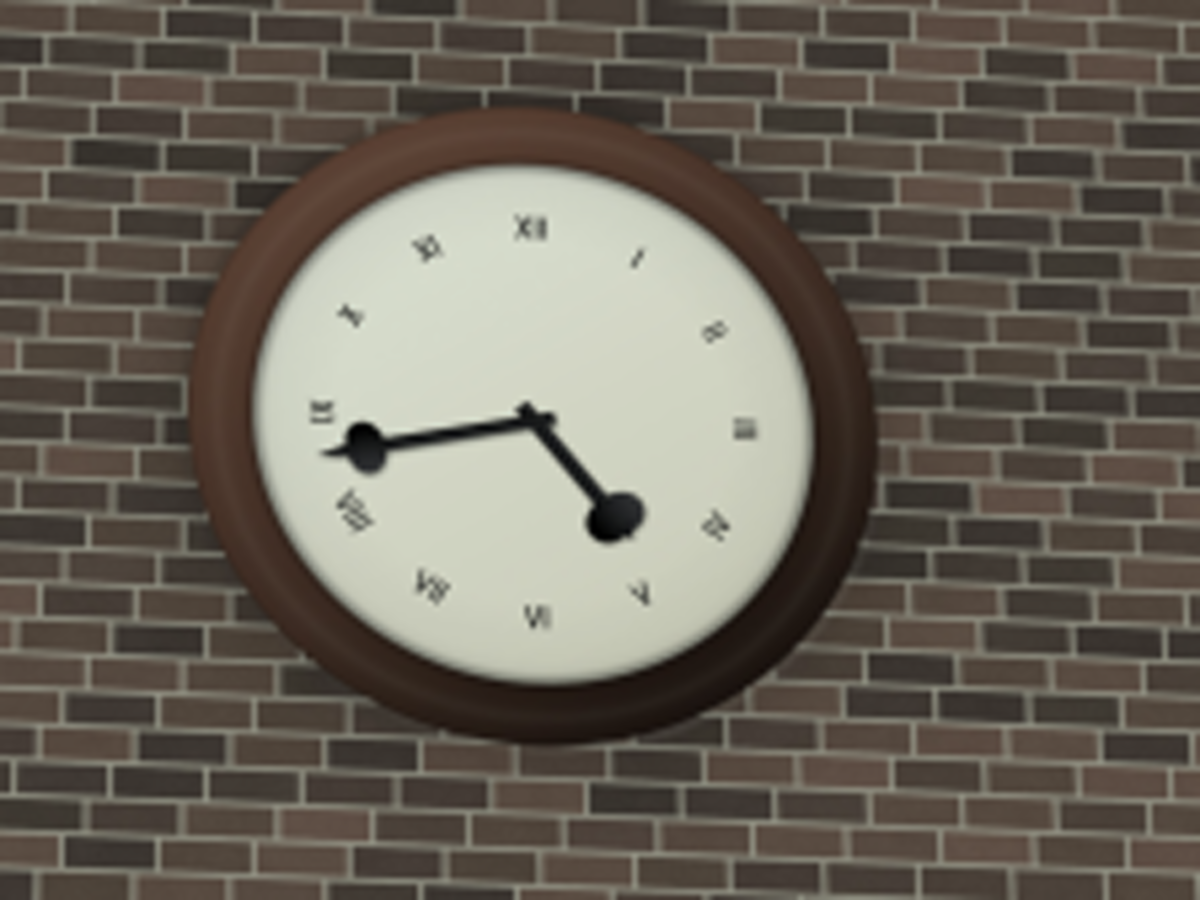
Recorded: 4 h 43 min
